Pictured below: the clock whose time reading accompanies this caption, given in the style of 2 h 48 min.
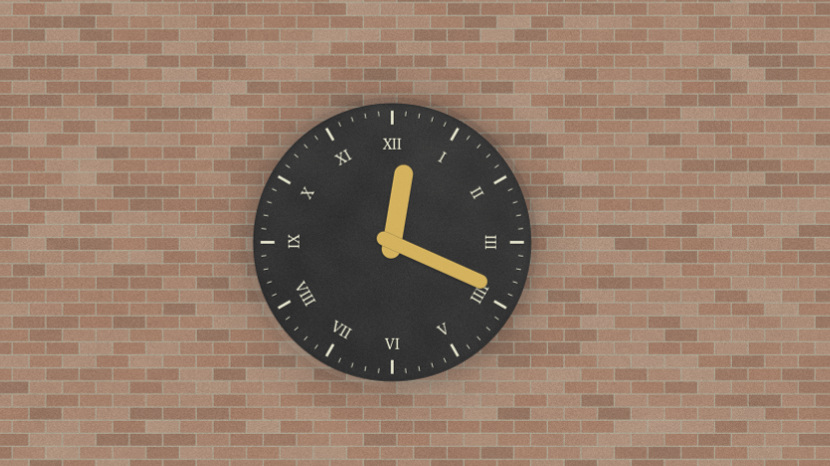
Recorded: 12 h 19 min
